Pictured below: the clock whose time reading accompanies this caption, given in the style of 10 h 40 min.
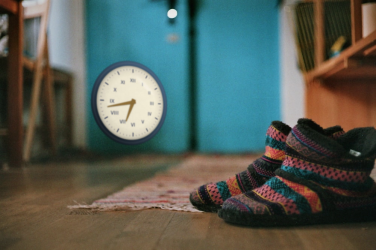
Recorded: 6 h 43 min
